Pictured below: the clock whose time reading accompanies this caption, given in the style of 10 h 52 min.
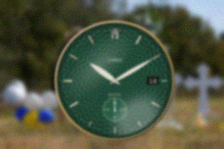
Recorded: 10 h 10 min
